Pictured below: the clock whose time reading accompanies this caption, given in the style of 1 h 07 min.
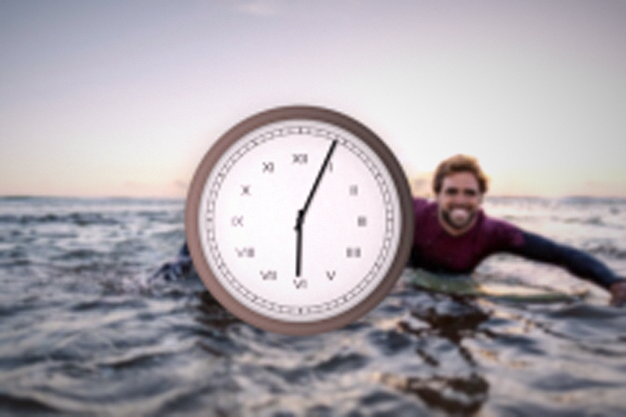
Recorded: 6 h 04 min
